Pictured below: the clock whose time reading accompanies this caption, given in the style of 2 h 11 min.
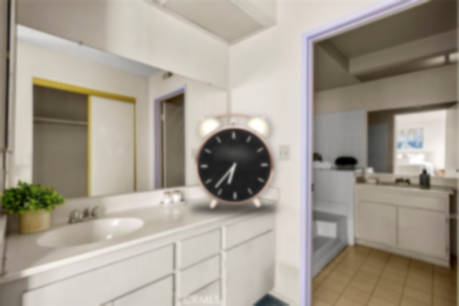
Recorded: 6 h 37 min
